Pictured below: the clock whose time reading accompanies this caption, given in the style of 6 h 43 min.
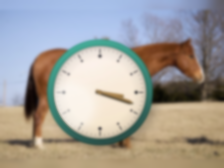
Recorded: 3 h 18 min
